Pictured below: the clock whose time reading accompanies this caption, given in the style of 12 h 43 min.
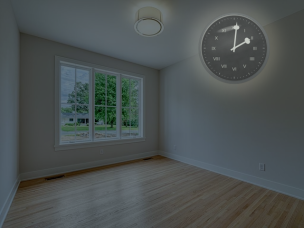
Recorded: 2 h 01 min
